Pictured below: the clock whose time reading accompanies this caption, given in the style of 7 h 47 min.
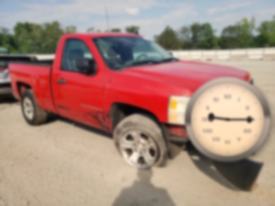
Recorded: 9 h 15 min
